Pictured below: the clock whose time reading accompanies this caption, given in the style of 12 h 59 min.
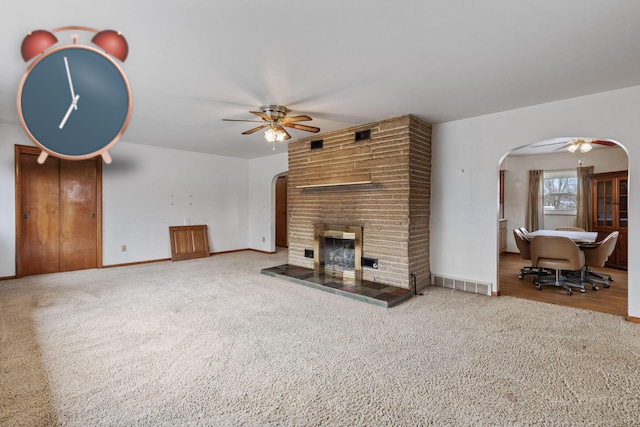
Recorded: 6 h 58 min
